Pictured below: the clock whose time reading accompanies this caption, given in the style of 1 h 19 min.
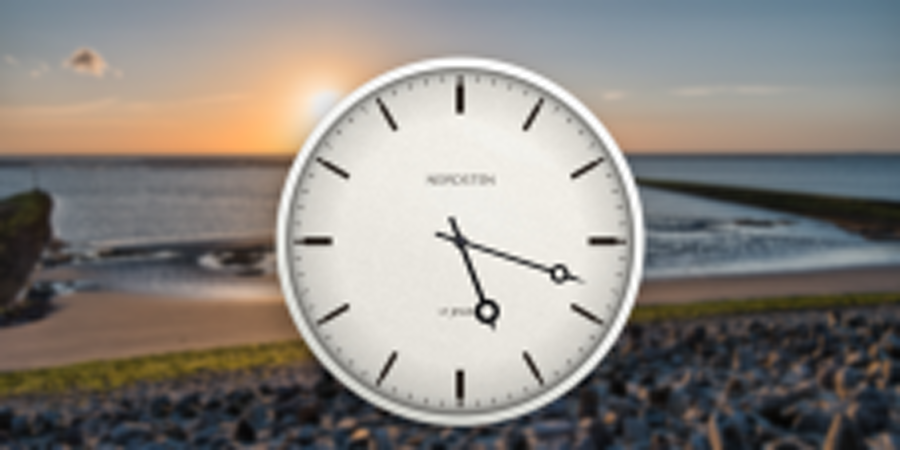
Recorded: 5 h 18 min
